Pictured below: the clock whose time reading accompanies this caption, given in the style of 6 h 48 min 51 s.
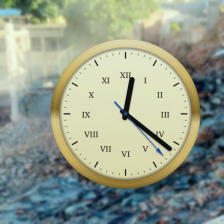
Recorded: 12 h 21 min 23 s
